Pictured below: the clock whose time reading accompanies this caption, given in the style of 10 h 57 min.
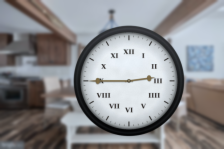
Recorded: 2 h 45 min
